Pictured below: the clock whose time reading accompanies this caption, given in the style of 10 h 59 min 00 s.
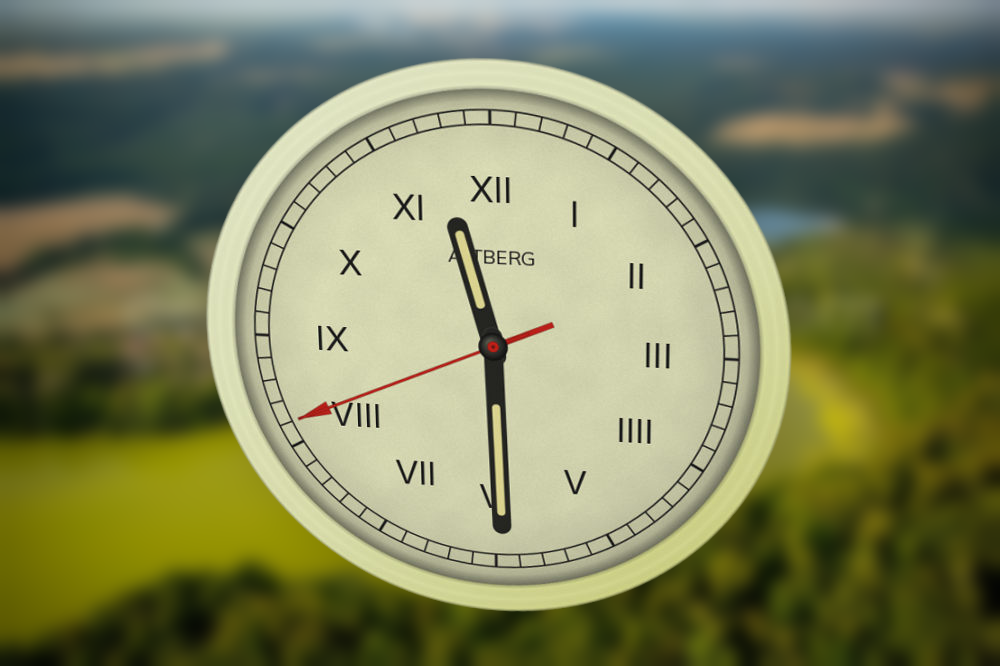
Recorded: 11 h 29 min 41 s
